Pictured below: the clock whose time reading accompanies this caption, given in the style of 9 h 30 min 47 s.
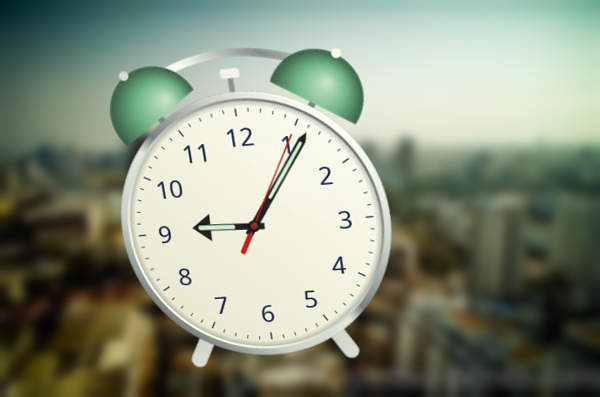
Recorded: 9 h 06 min 05 s
